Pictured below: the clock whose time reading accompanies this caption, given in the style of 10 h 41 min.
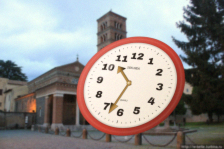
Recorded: 10 h 33 min
